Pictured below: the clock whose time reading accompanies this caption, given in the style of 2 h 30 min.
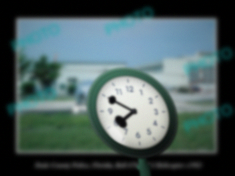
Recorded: 7 h 50 min
